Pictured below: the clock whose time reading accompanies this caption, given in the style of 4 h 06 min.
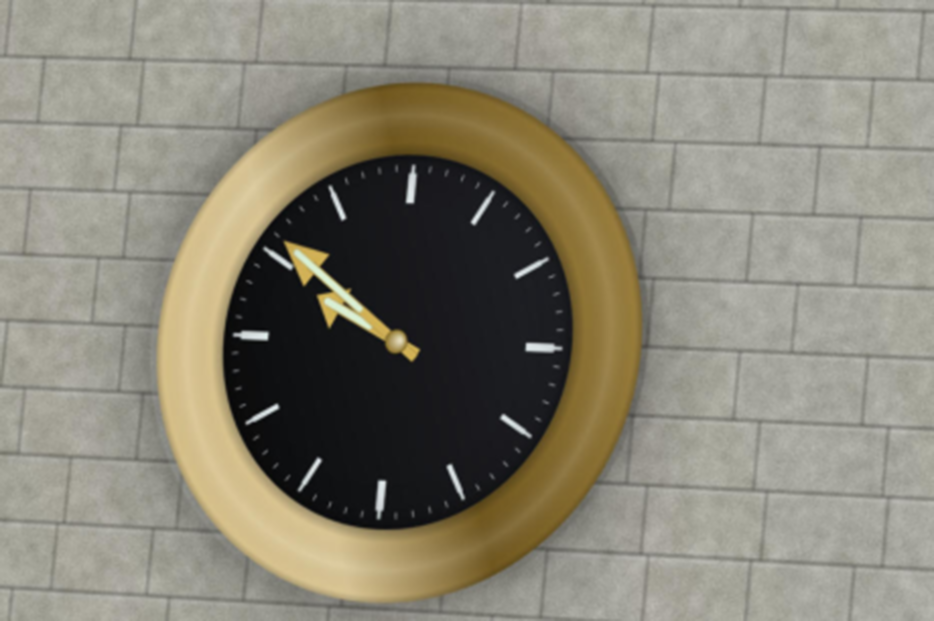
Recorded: 9 h 51 min
